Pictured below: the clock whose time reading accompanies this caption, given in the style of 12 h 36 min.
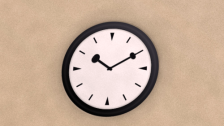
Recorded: 10 h 10 min
